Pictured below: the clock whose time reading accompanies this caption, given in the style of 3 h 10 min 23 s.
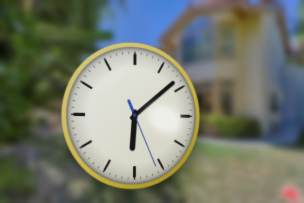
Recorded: 6 h 08 min 26 s
